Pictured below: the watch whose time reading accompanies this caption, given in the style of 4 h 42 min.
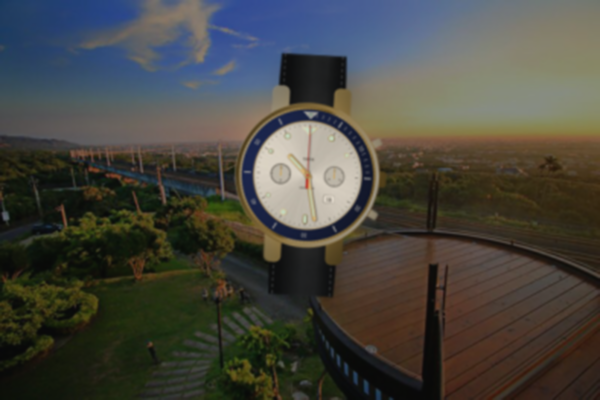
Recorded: 10 h 28 min
